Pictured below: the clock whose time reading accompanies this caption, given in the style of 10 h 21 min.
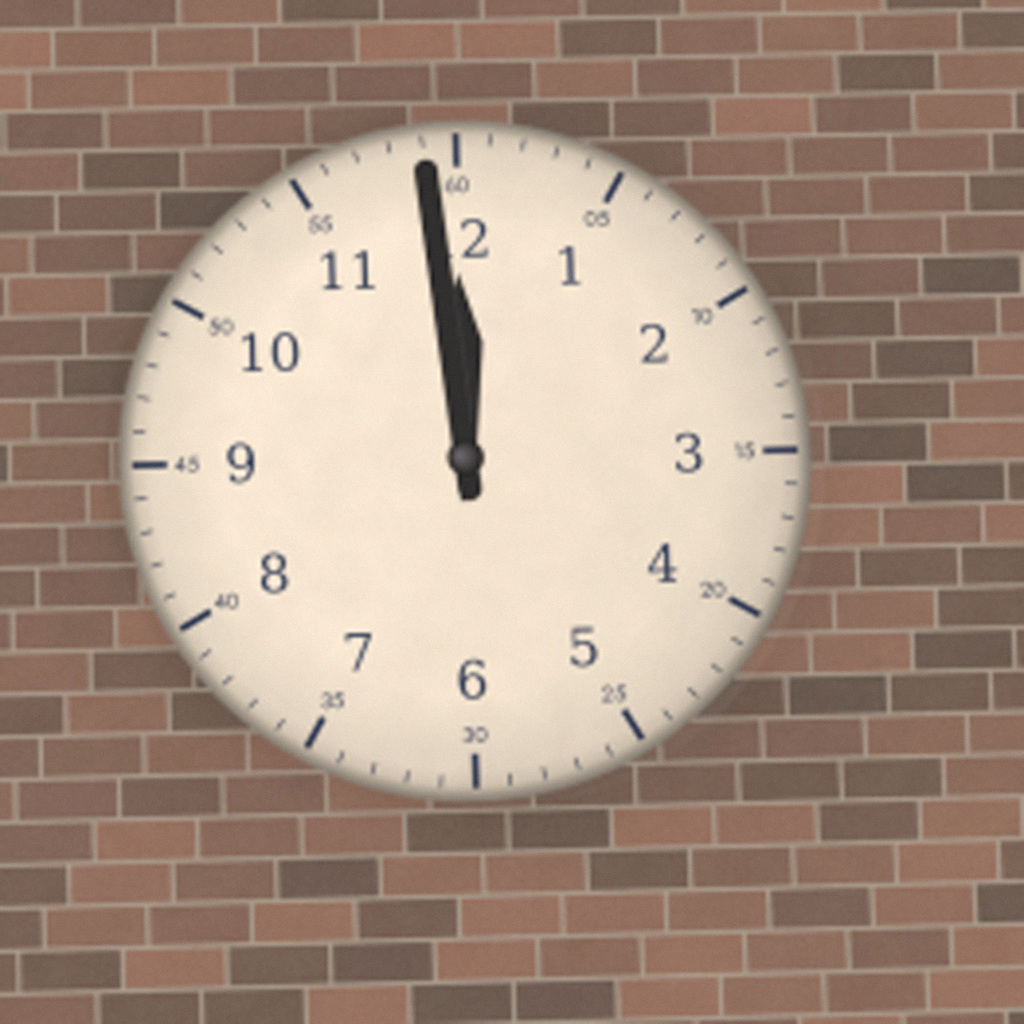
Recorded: 11 h 59 min
